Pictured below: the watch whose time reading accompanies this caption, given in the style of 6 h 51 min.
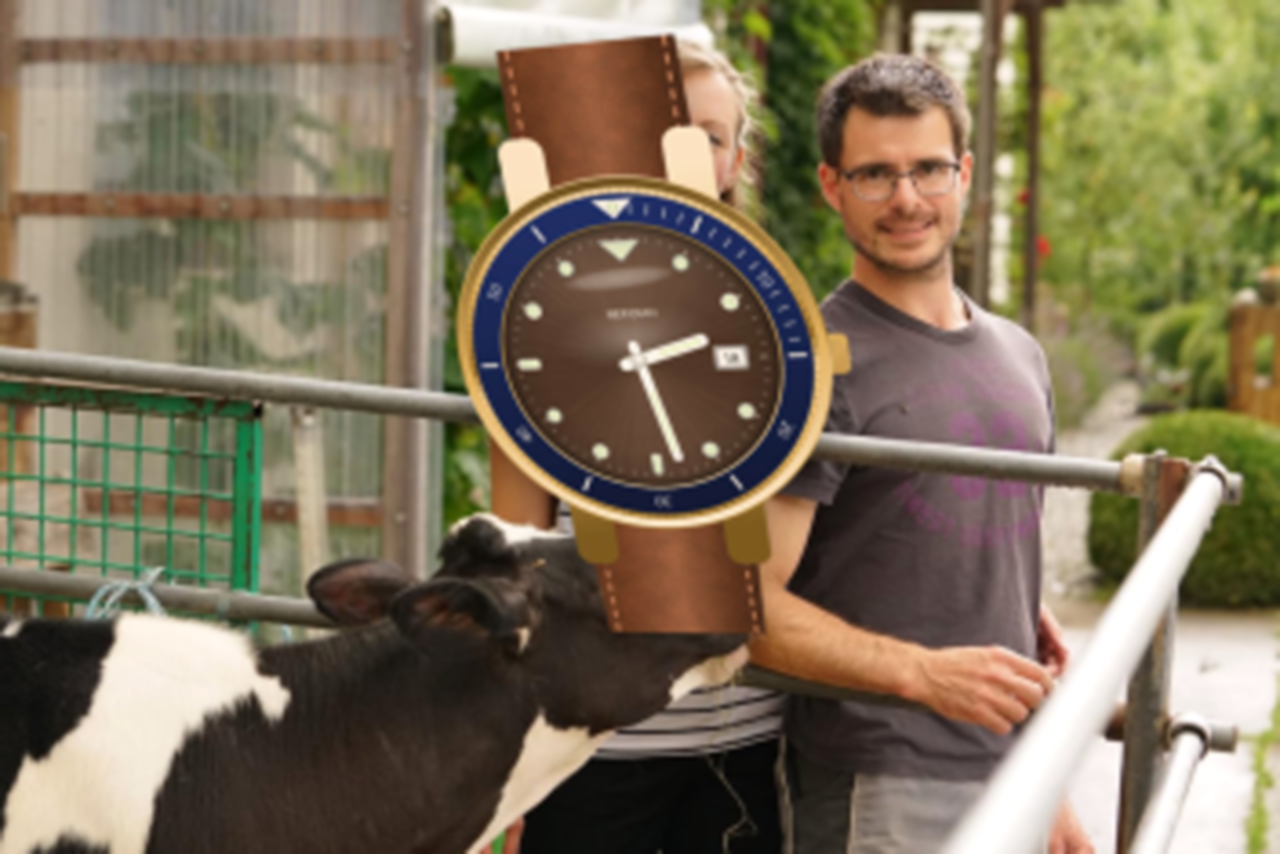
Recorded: 2 h 28 min
